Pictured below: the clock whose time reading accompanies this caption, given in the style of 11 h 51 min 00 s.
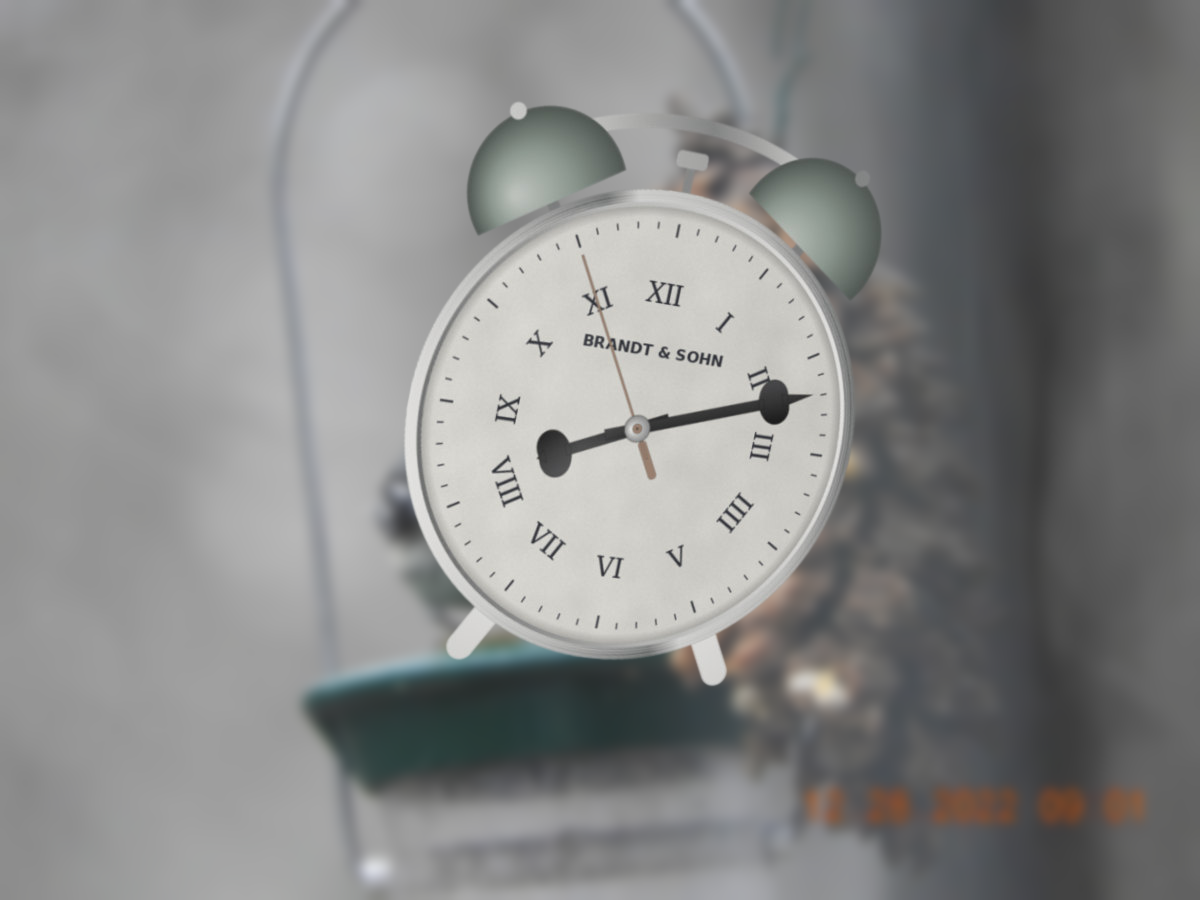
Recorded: 8 h 11 min 55 s
